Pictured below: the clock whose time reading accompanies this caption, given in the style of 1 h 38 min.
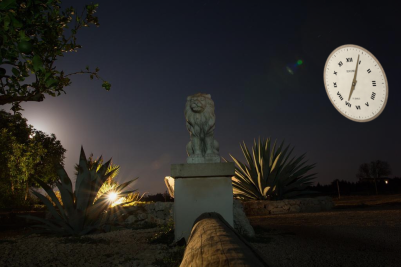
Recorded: 7 h 04 min
